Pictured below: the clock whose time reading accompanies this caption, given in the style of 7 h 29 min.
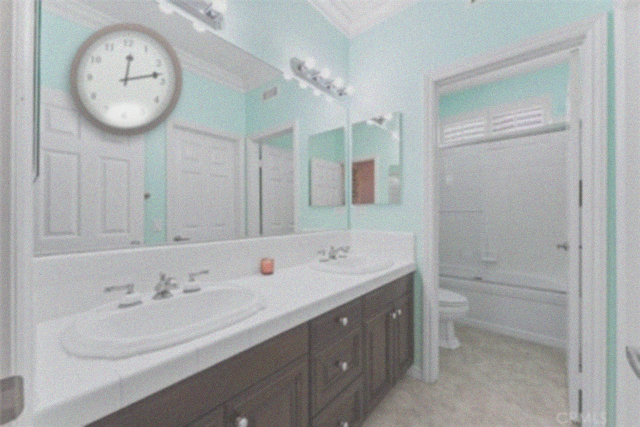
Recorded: 12 h 13 min
